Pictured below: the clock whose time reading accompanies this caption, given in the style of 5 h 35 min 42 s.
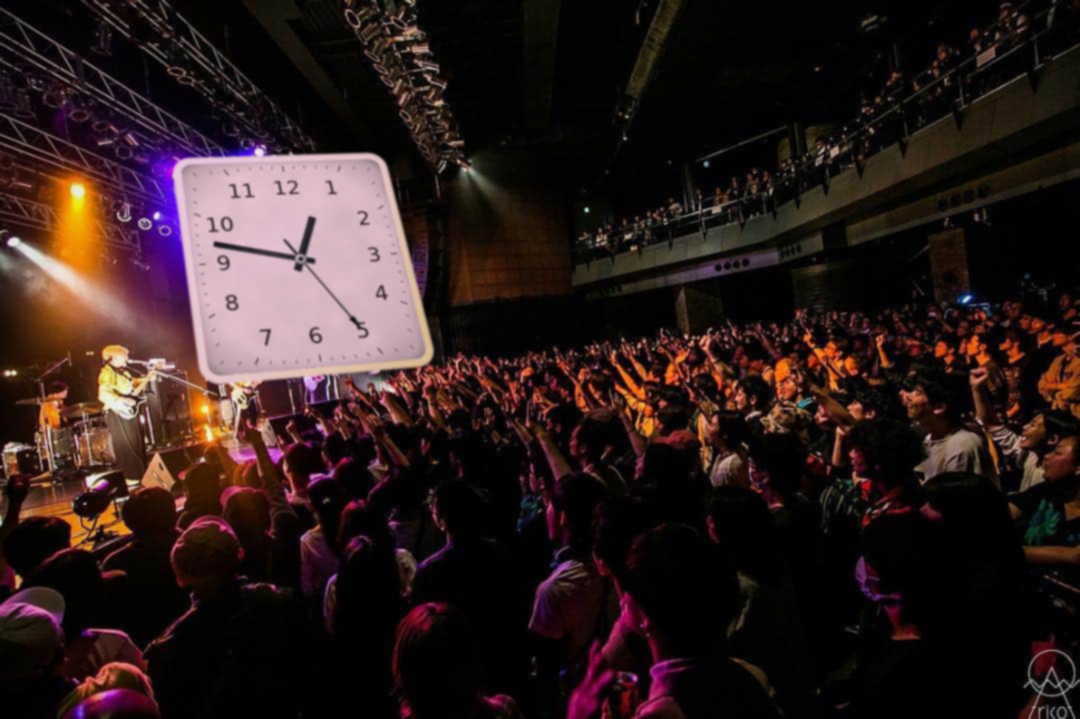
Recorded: 12 h 47 min 25 s
